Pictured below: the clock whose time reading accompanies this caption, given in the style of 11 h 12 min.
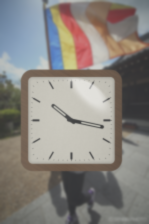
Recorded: 10 h 17 min
